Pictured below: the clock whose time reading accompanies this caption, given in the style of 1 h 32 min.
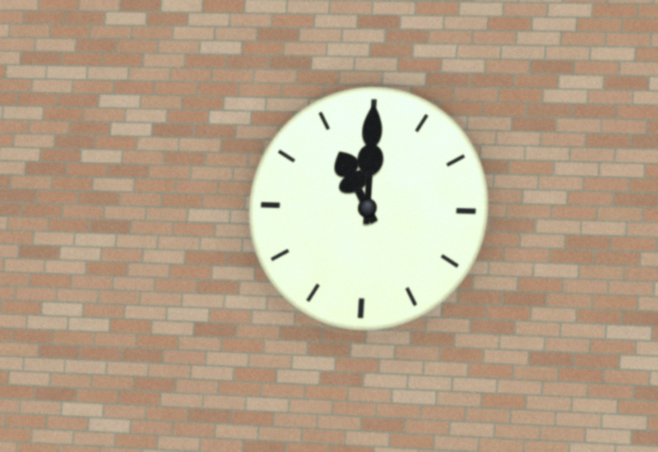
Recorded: 11 h 00 min
